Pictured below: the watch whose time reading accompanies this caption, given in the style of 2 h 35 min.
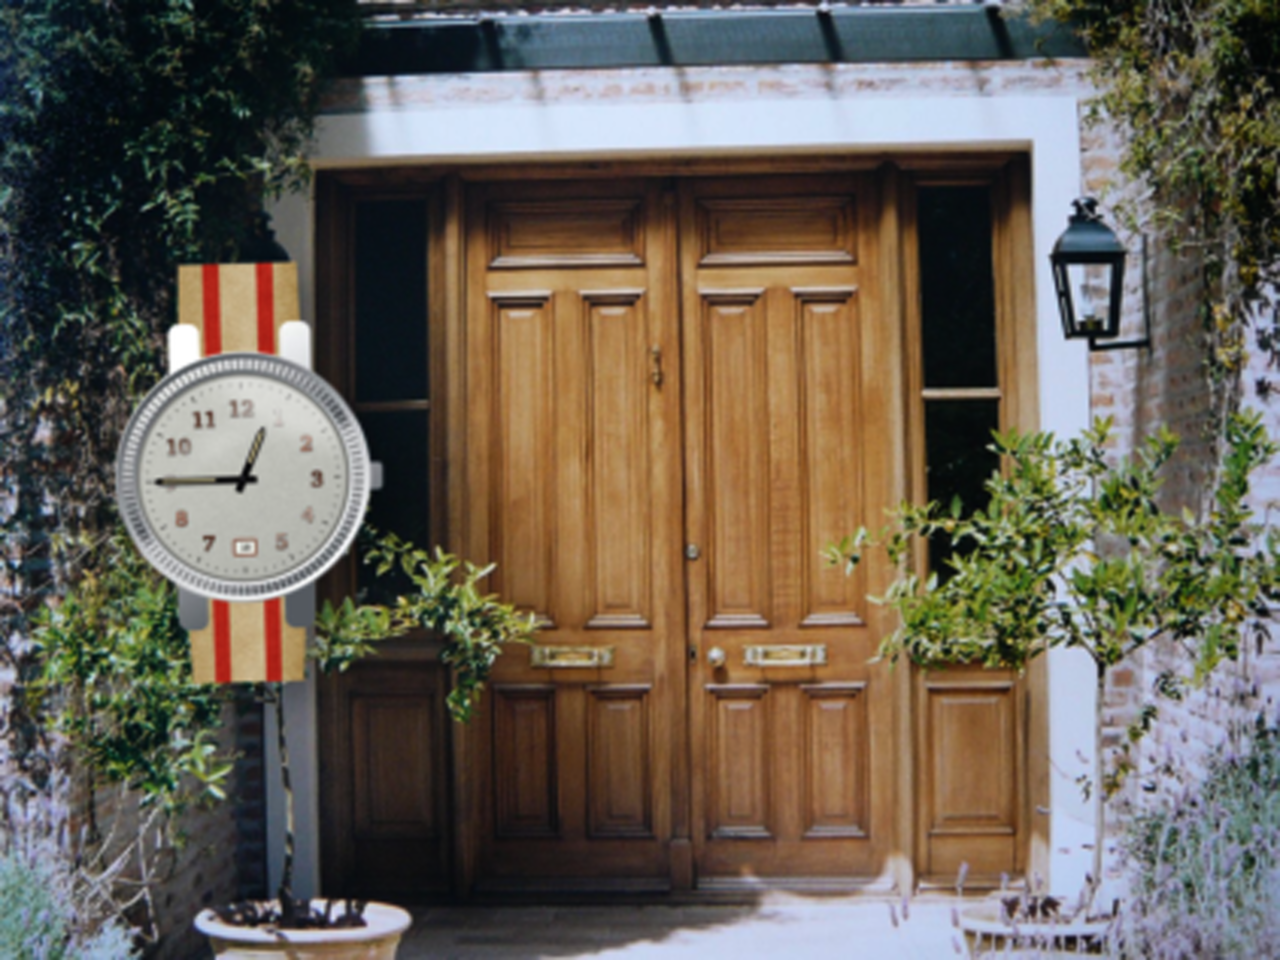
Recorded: 12 h 45 min
